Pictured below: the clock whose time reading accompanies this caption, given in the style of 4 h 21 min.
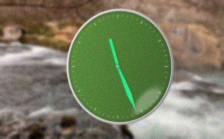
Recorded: 11 h 26 min
